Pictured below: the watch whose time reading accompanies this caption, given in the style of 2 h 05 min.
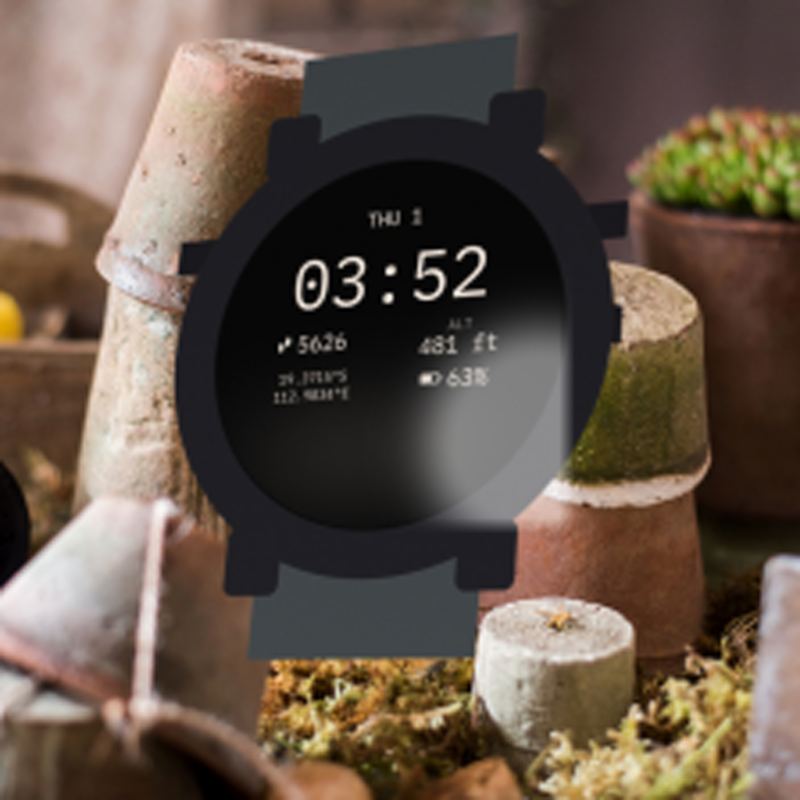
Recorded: 3 h 52 min
